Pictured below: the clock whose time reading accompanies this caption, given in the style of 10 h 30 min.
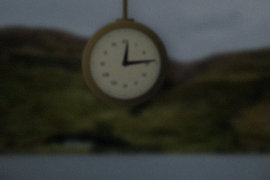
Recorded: 12 h 14 min
